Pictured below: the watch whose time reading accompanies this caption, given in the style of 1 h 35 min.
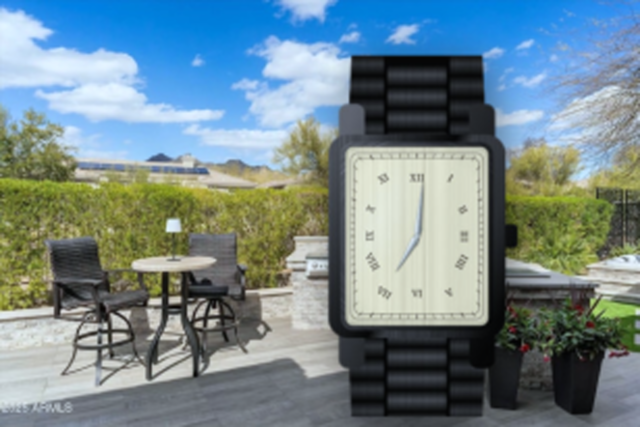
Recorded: 7 h 01 min
